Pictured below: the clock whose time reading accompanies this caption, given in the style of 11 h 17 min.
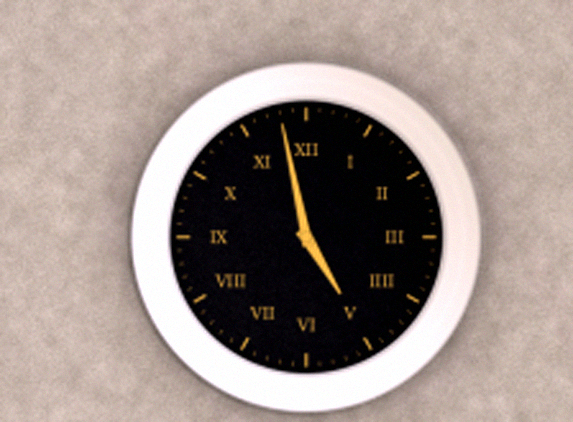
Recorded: 4 h 58 min
